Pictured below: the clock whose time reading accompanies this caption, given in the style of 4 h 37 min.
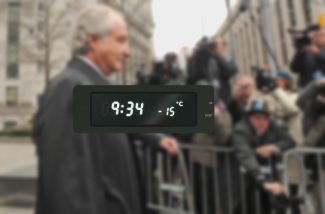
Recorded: 9 h 34 min
